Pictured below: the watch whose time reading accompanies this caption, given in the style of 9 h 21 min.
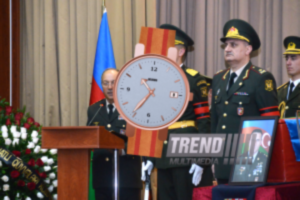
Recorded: 10 h 36 min
